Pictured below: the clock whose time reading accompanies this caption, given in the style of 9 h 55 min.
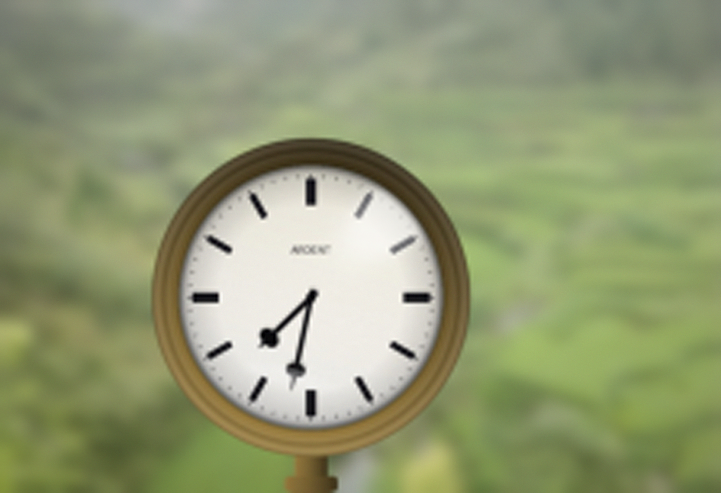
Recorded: 7 h 32 min
